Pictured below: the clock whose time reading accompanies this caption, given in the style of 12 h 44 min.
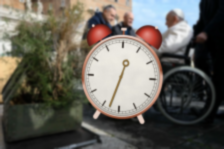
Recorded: 12 h 33 min
